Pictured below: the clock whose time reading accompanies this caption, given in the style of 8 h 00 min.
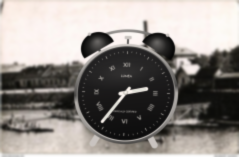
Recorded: 2 h 36 min
